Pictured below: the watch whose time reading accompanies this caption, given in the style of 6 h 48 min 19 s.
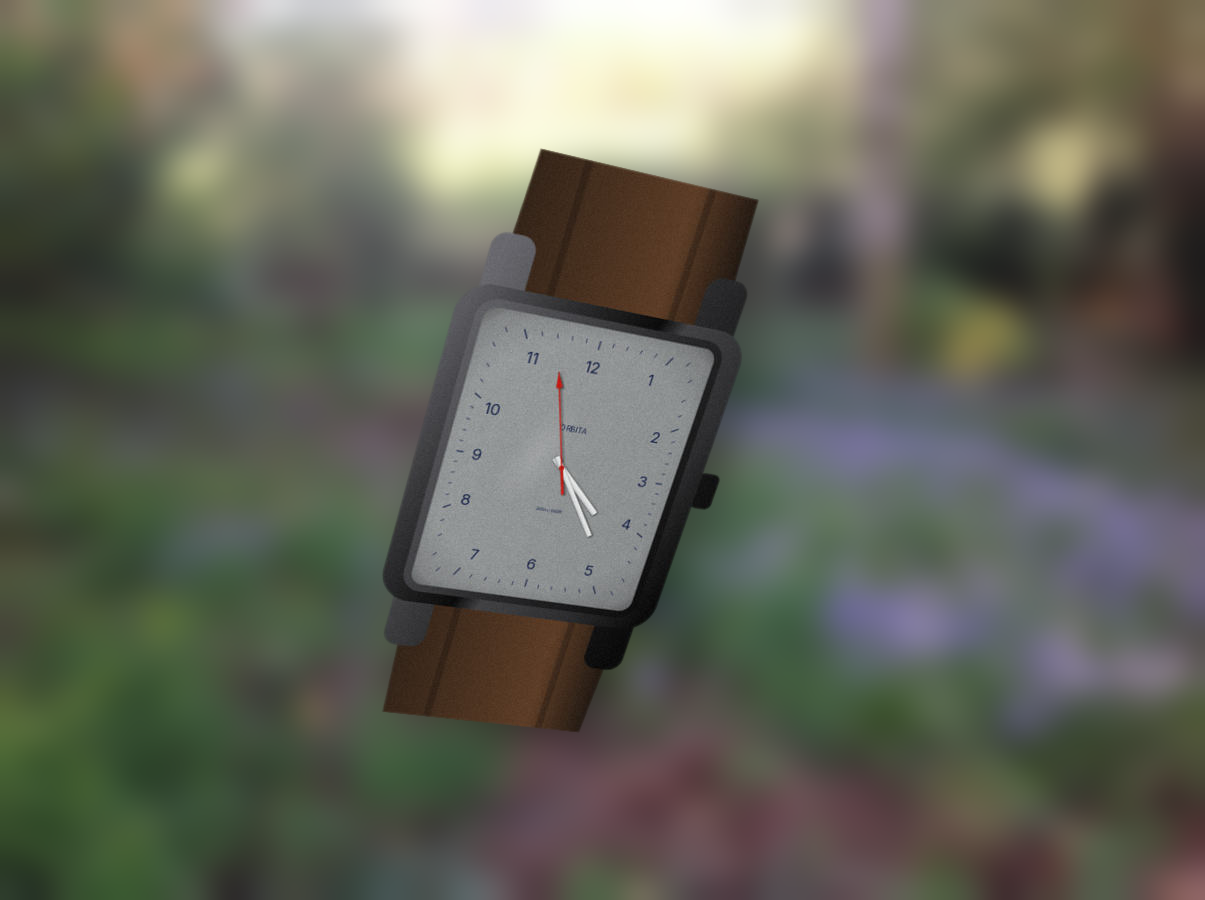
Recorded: 4 h 23 min 57 s
